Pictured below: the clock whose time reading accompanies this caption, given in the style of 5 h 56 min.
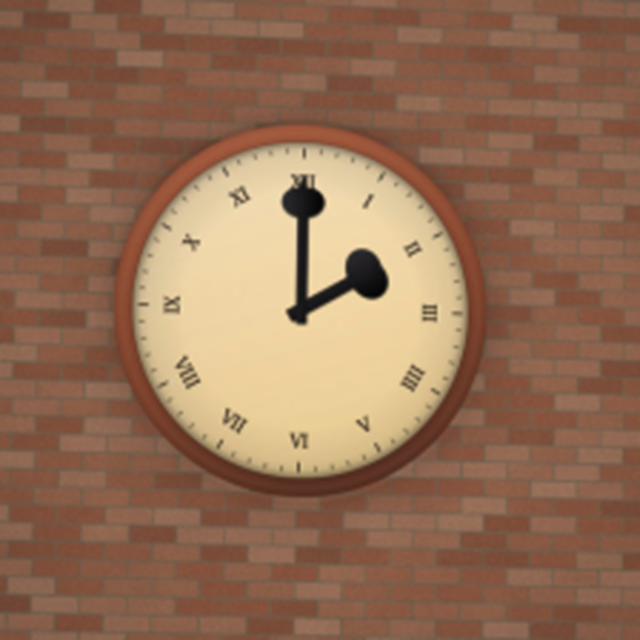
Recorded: 2 h 00 min
